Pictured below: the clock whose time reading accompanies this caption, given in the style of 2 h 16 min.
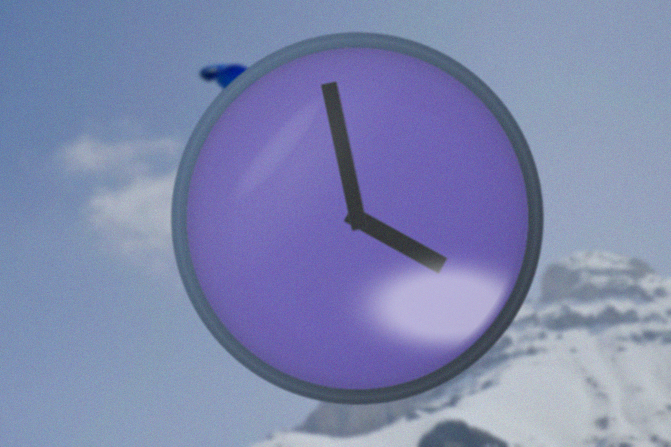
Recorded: 3 h 58 min
